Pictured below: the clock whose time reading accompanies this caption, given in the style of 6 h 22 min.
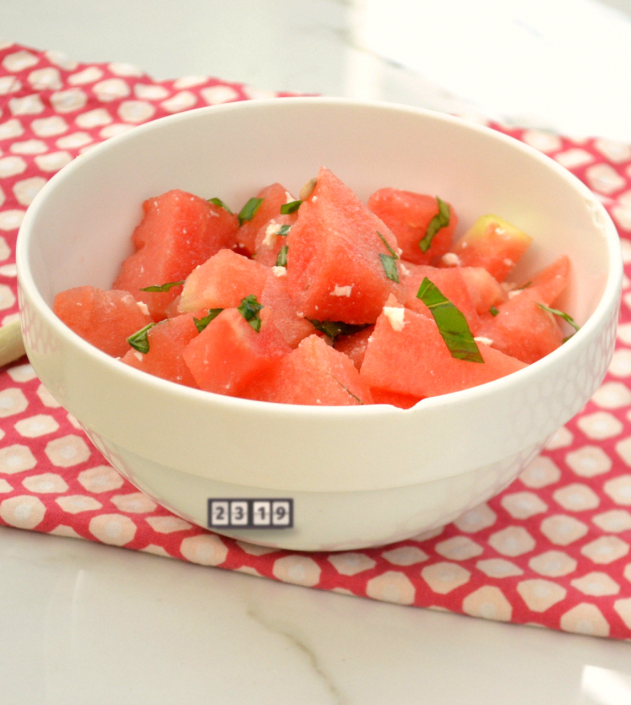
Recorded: 23 h 19 min
